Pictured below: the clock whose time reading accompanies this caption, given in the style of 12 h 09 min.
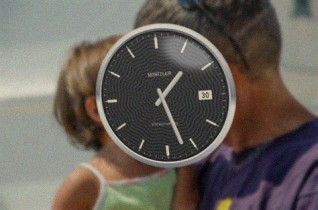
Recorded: 1 h 27 min
